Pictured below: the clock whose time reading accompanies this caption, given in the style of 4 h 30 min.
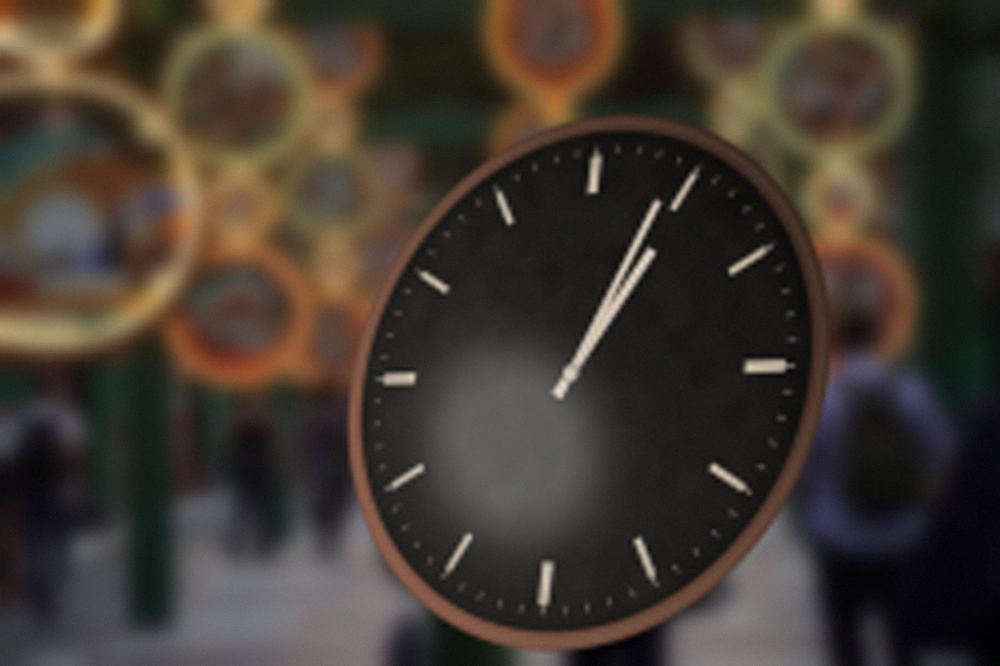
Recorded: 1 h 04 min
